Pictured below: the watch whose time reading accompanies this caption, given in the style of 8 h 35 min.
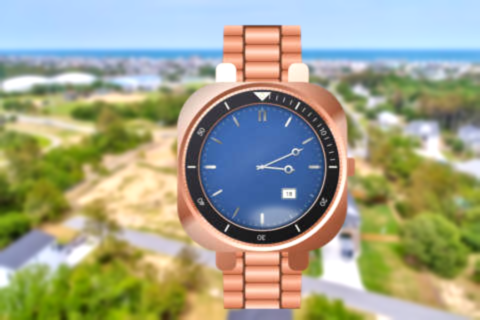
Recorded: 3 h 11 min
